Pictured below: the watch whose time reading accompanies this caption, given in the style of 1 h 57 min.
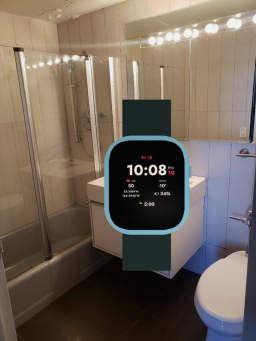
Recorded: 10 h 08 min
